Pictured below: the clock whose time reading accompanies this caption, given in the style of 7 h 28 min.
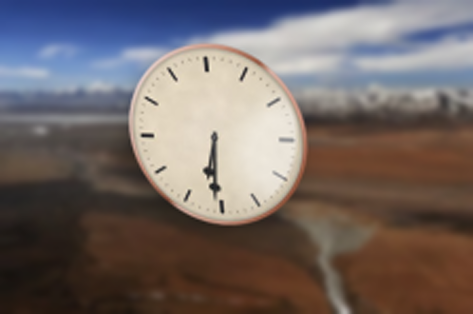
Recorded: 6 h 31 min
